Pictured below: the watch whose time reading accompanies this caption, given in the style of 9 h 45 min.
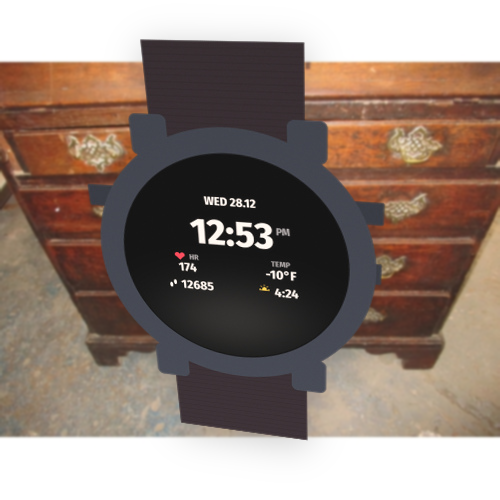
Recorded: 12 h 53 min
